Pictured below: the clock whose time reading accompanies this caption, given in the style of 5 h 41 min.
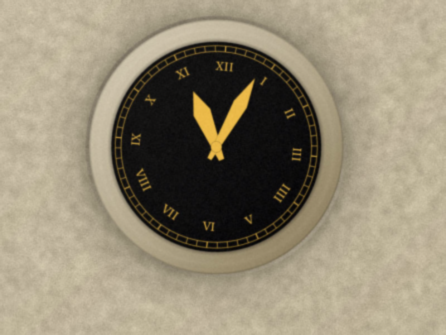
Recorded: 11 h 04 min
